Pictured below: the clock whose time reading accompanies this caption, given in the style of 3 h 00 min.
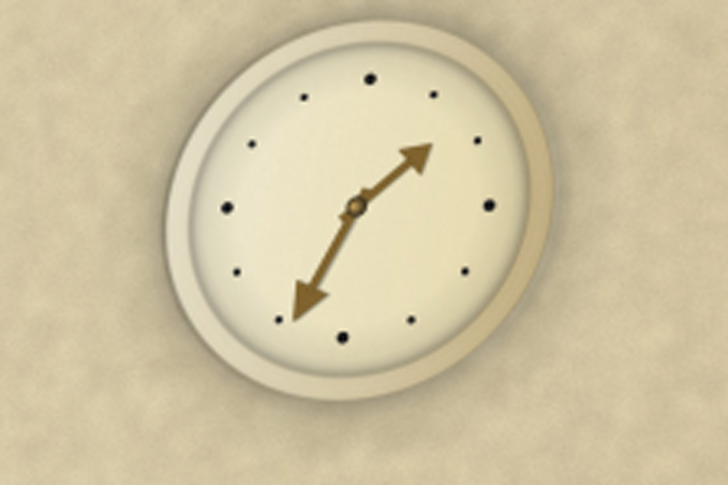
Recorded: 1 h 34 min
